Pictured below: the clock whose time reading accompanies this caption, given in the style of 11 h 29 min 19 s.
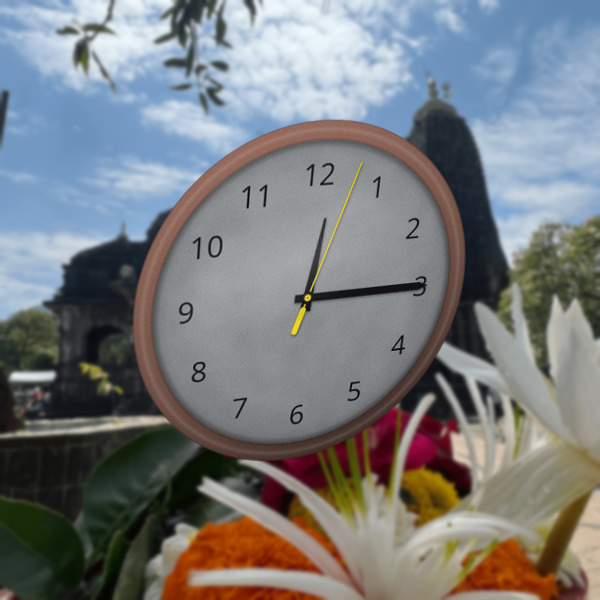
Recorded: 12 h 15 min 03 s
